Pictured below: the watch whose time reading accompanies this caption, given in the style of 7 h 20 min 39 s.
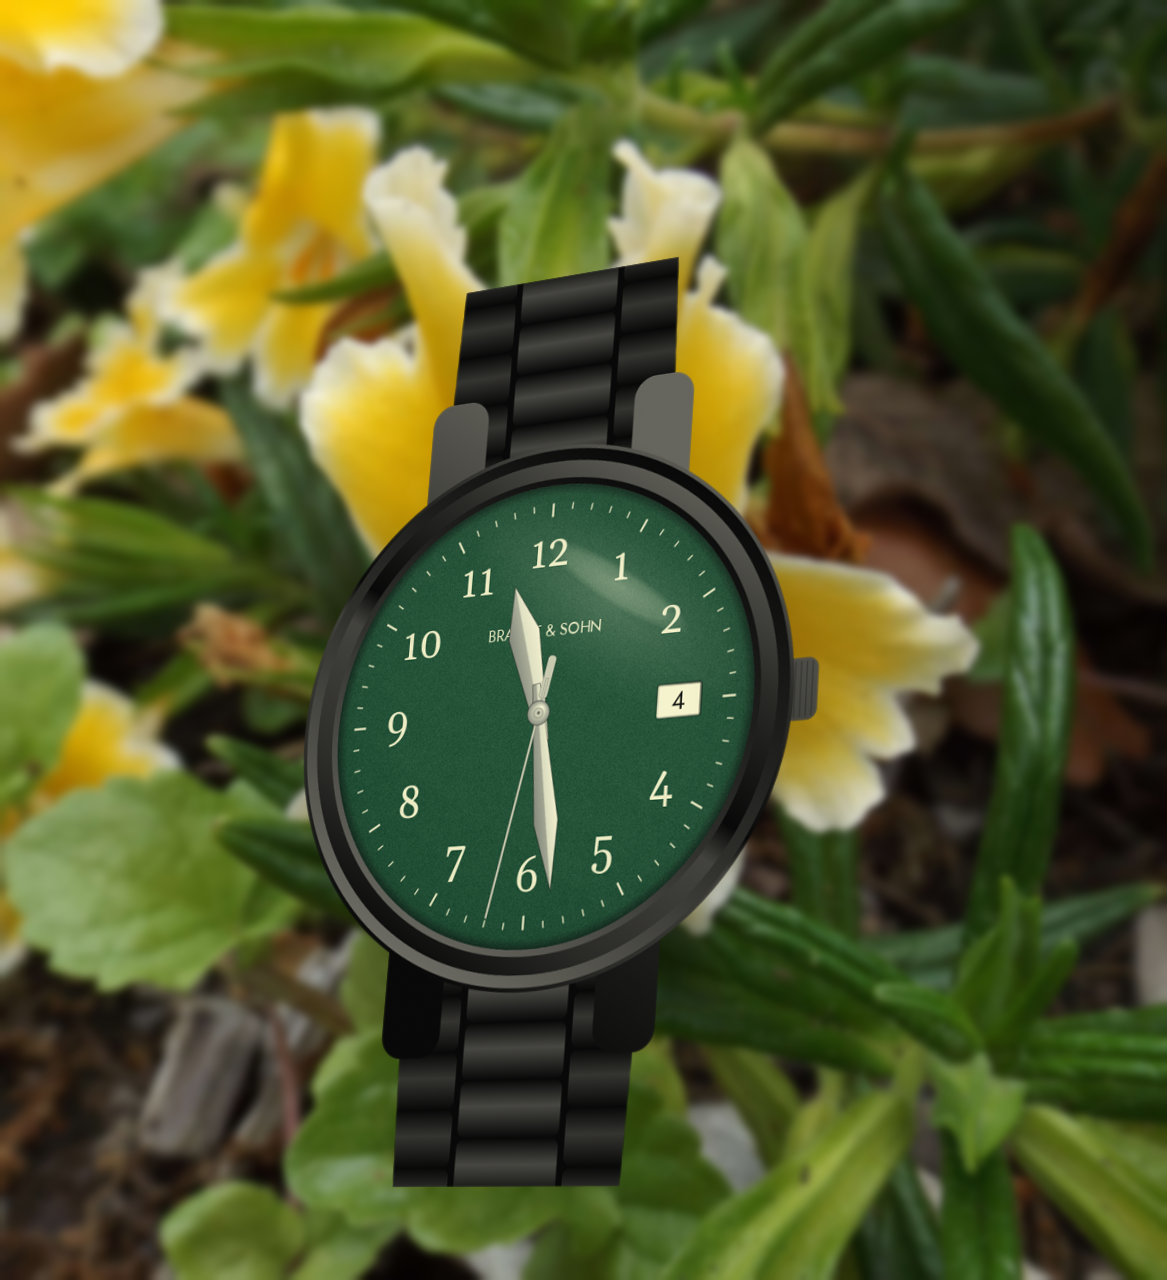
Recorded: 11 h 28 min 32 s
